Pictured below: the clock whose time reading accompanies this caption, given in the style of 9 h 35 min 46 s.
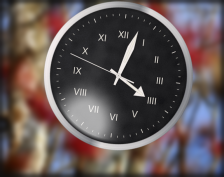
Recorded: 4 h 02 min 48 s
